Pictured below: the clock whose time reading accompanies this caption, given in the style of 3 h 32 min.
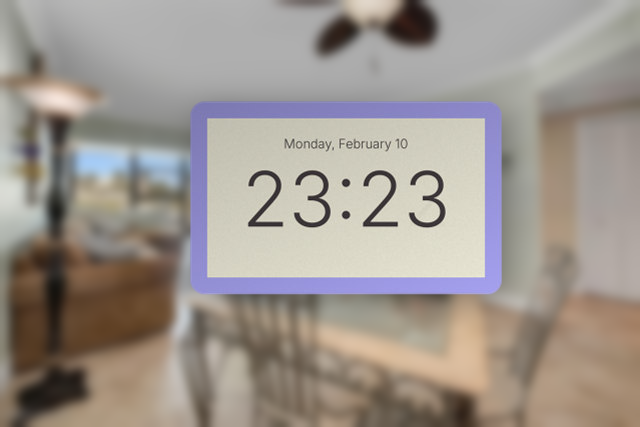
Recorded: 23 h 23 min
